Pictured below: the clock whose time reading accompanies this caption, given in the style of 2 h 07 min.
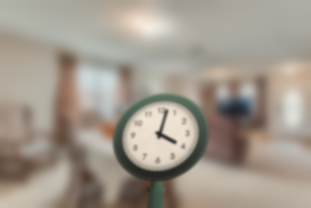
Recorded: 4 h 02 min
